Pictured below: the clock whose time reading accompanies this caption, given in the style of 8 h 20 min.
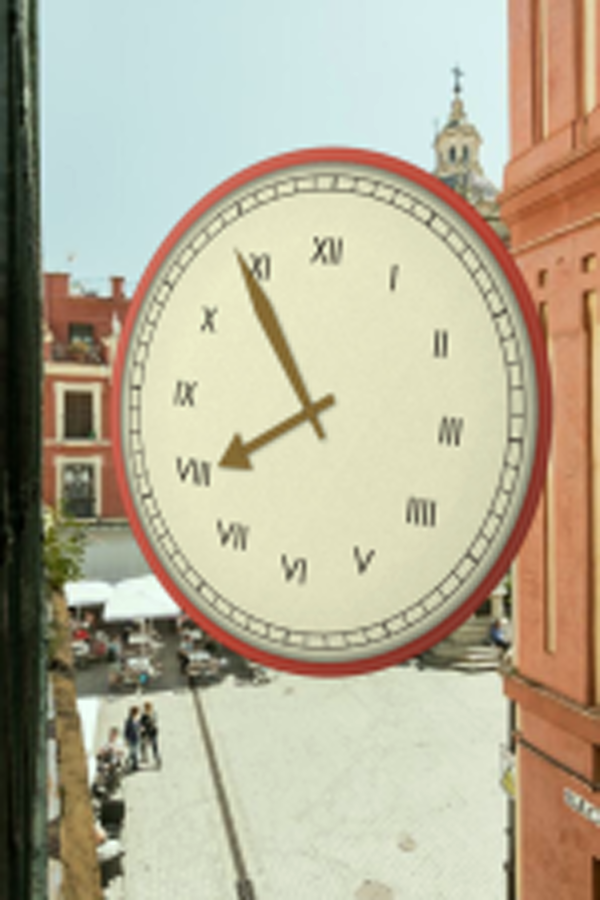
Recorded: 7 h 54 min
